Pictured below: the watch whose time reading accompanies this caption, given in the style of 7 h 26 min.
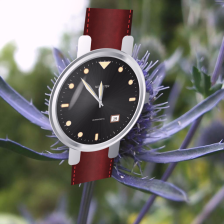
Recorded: 11 h 53 min
